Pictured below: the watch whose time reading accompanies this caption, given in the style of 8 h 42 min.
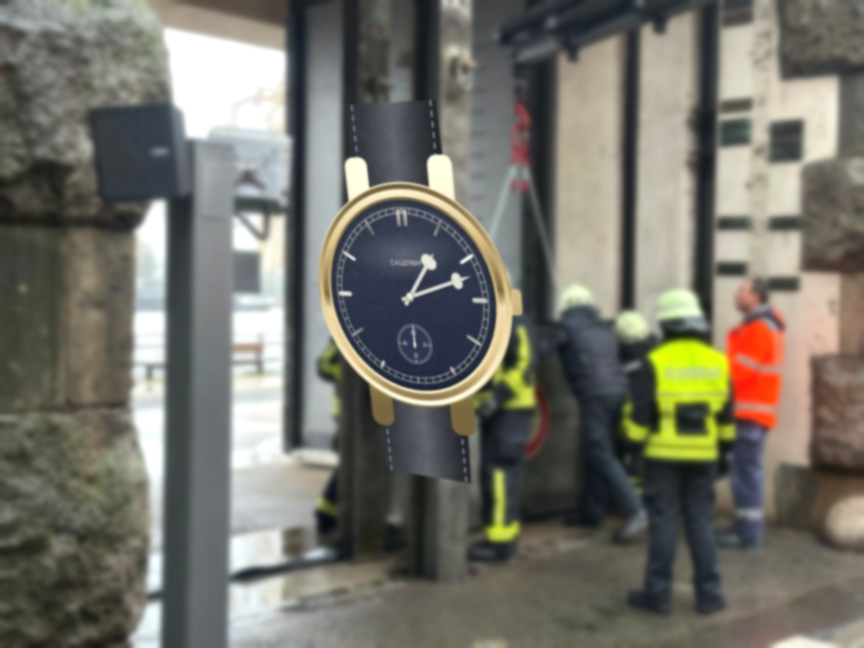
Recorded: 1 h 12 min
